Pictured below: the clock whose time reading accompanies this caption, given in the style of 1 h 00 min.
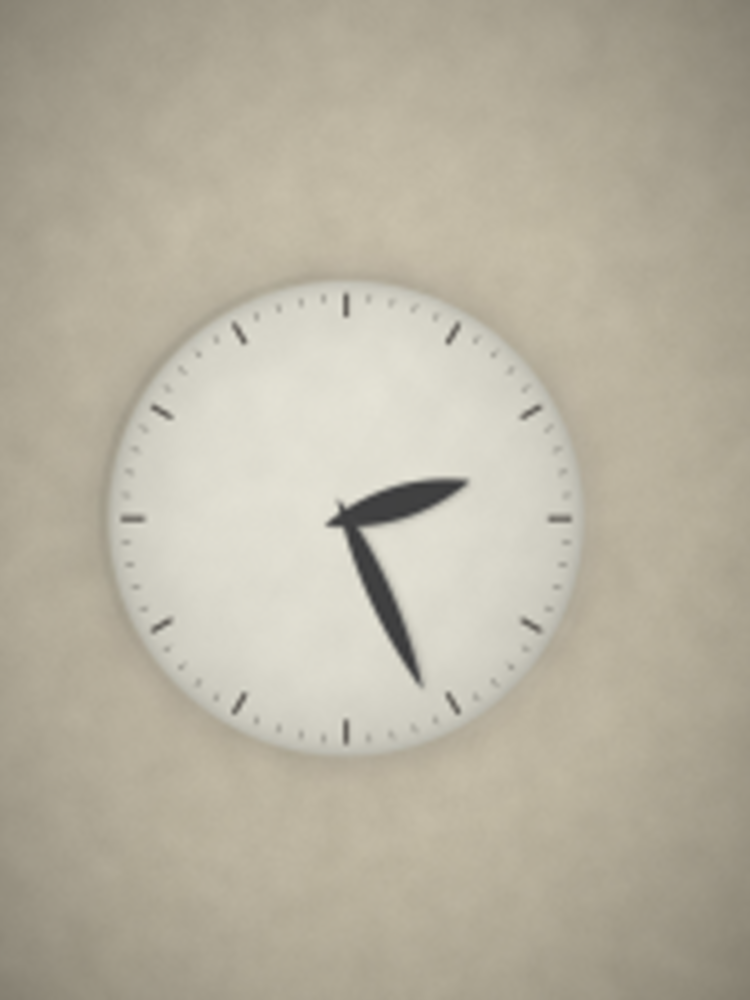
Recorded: 2 h 26 min
